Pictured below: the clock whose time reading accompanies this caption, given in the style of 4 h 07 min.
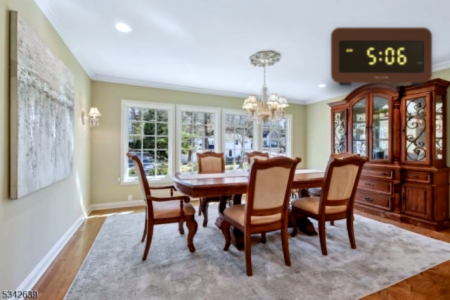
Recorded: 5 h 06 min
